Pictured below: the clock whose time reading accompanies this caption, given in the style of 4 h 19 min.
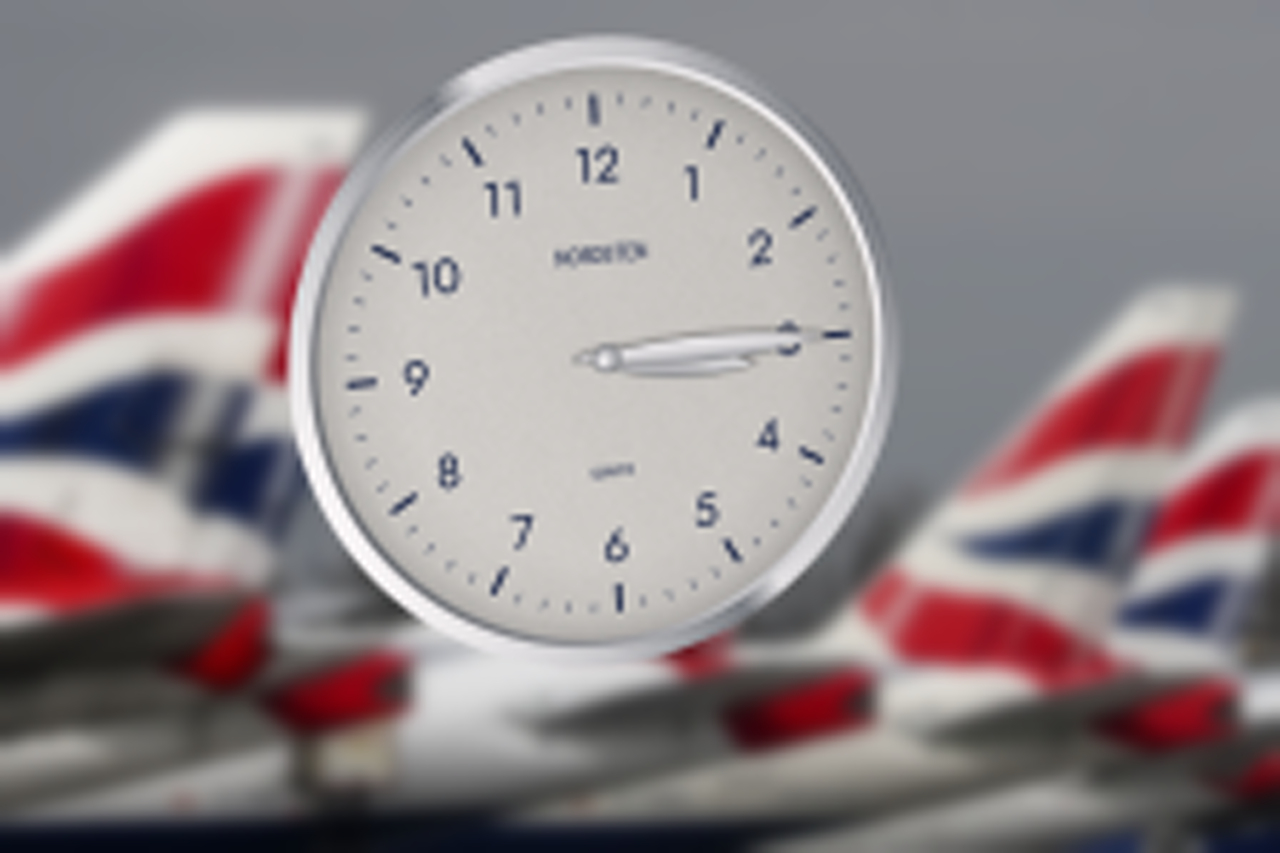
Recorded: 3 h 15 min
